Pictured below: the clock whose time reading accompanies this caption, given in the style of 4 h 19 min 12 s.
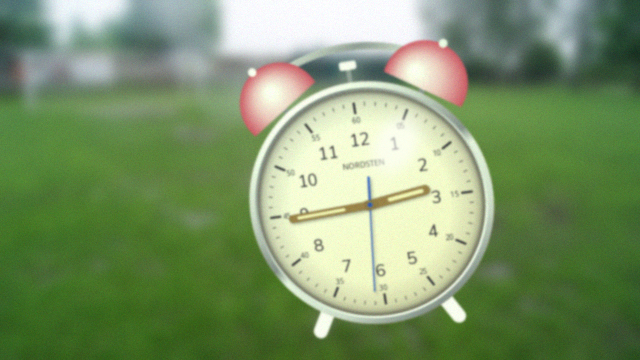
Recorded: 2 h 44 min 31 s
